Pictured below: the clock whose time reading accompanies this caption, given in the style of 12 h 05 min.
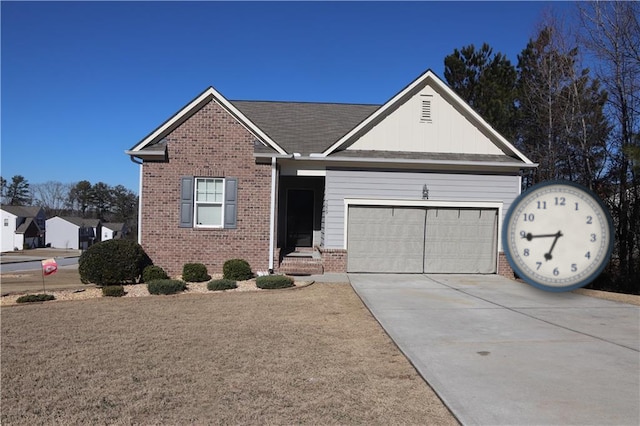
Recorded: 6 h 44 min
